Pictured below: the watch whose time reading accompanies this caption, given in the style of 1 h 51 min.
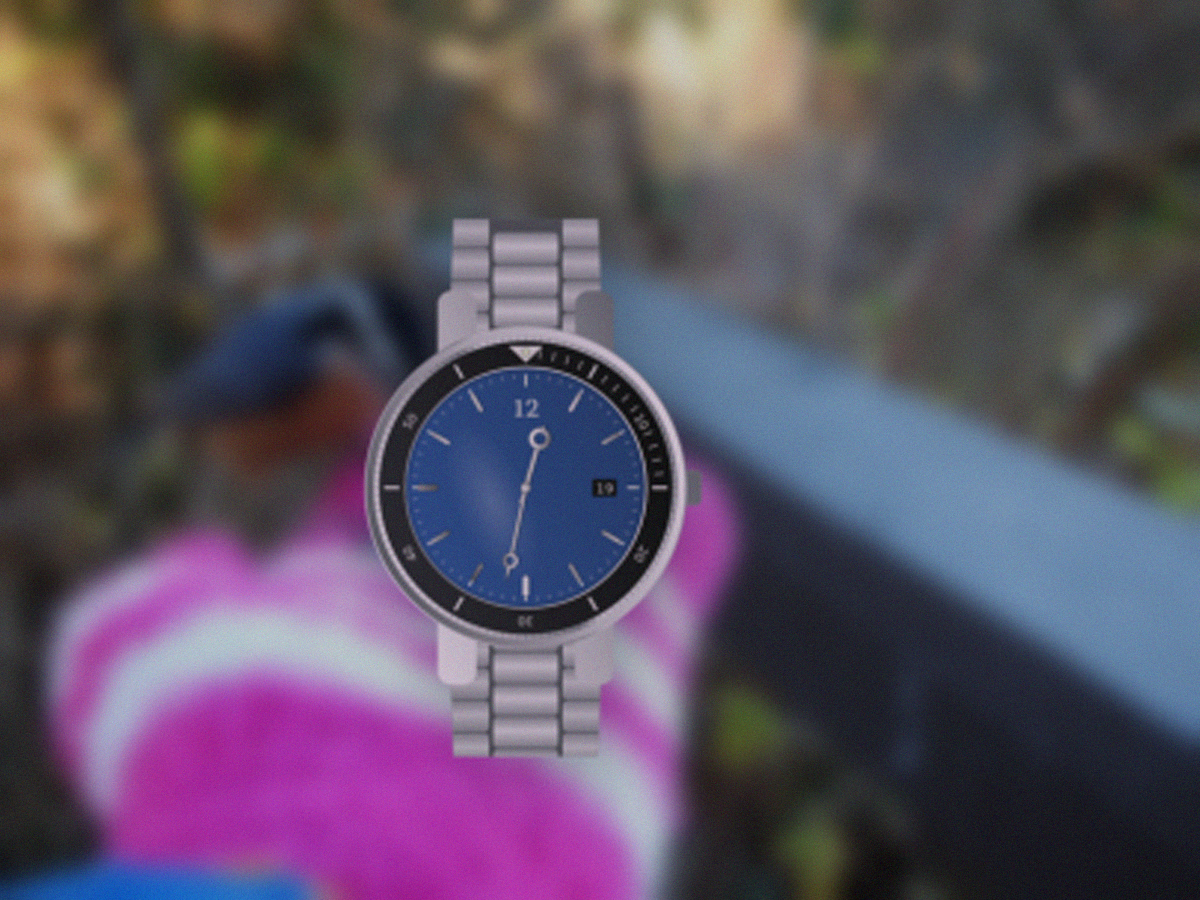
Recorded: 12 h 32 min
